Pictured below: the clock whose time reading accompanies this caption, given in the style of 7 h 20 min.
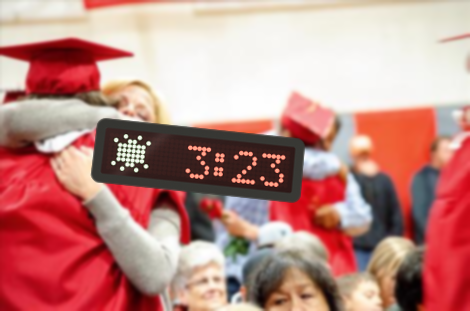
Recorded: 3 h 23 min
